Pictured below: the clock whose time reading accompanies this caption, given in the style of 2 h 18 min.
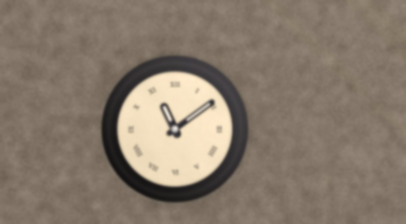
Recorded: 11 h 09 min
